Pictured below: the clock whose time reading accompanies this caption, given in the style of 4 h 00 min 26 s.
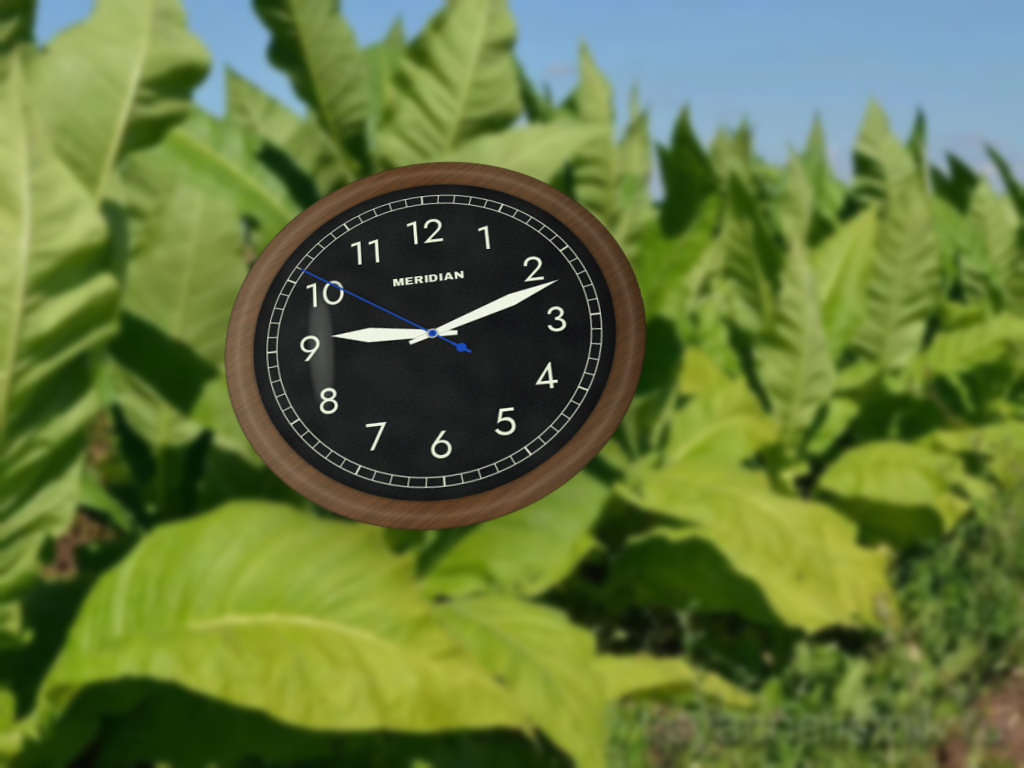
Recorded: 9 h 11 min 51 s
